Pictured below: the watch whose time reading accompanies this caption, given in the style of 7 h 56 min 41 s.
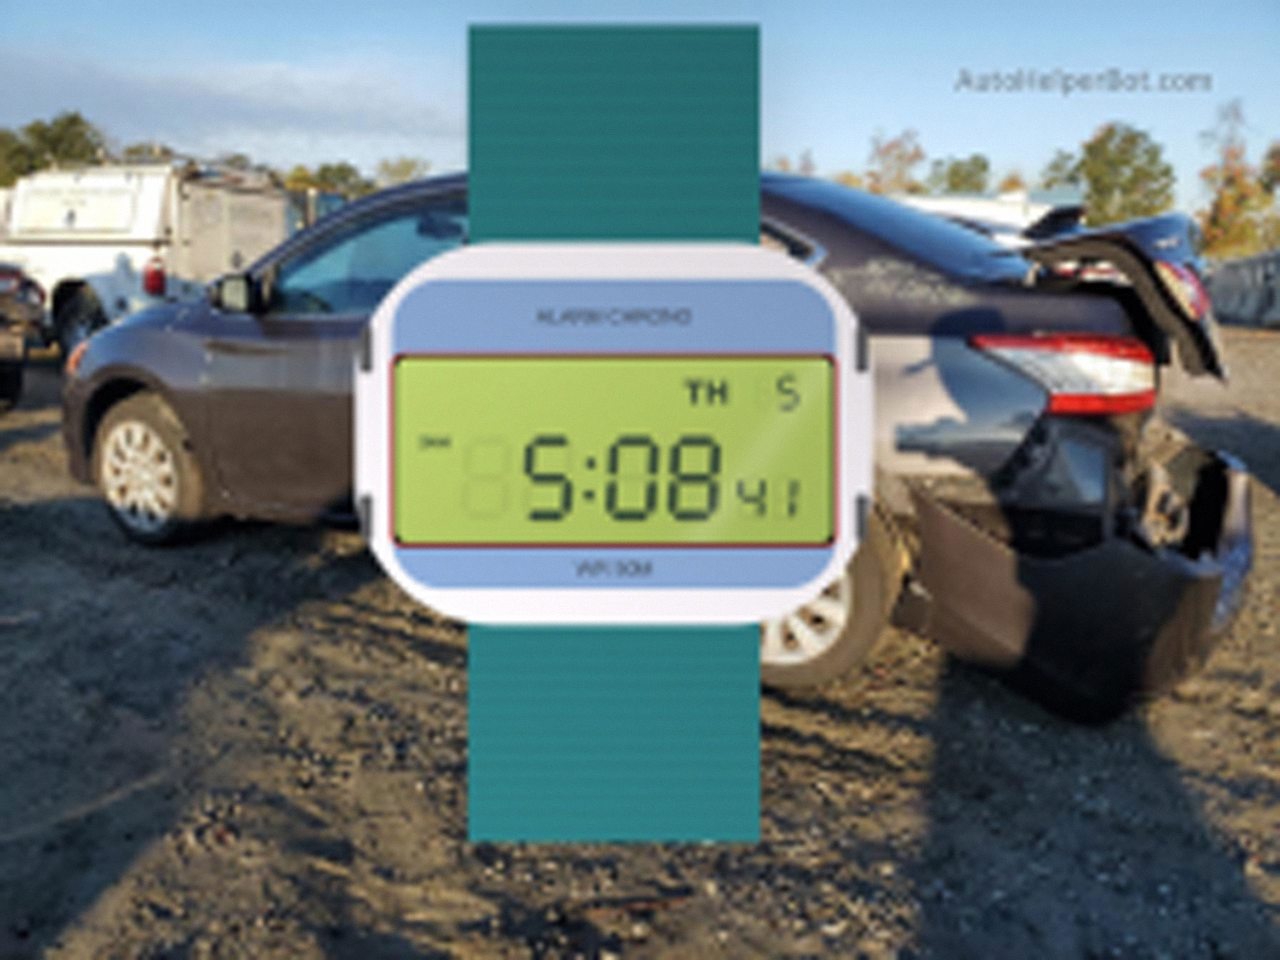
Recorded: 5 h 08 min 41 s
